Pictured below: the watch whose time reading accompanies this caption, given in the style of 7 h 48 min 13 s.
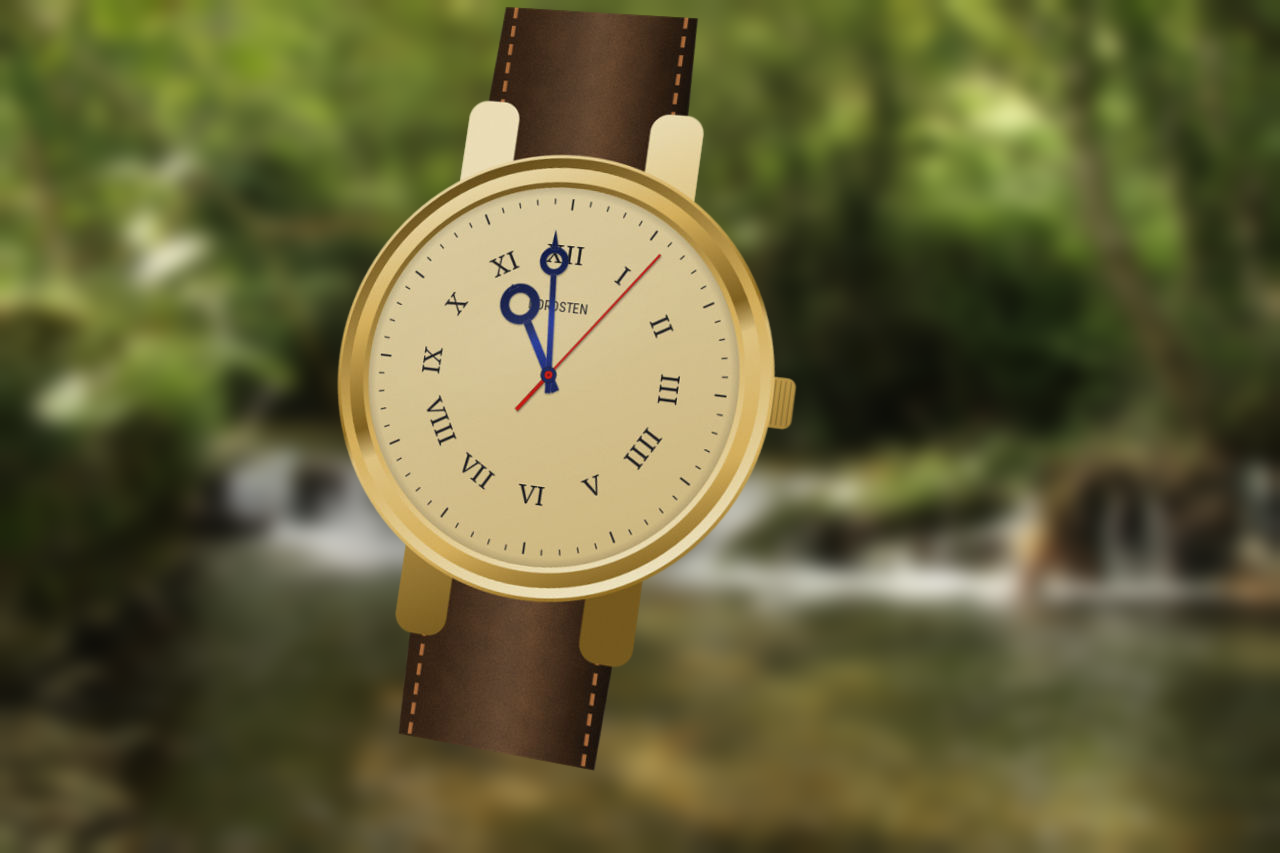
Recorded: 10 h 59 min 06 s
